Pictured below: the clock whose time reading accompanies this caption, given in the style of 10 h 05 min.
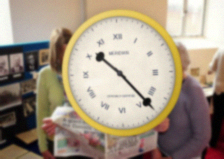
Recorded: 10 h 23 min
